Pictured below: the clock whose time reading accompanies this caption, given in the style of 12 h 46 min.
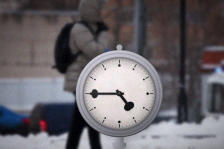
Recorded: 4 h 45 min
